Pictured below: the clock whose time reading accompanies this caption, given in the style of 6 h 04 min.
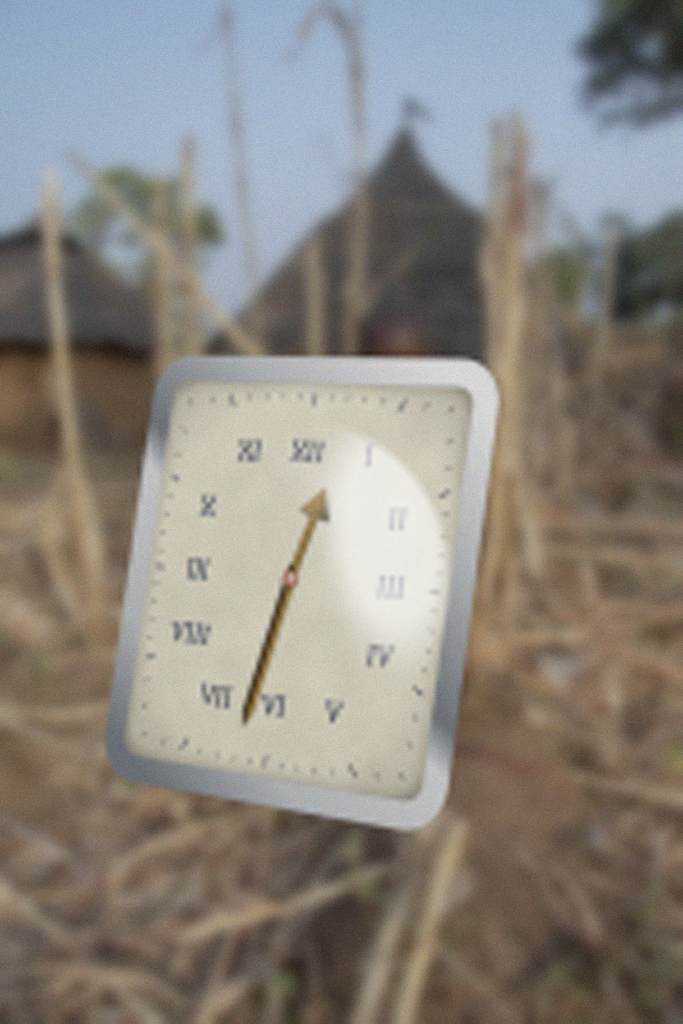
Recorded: 12 h 32 min
